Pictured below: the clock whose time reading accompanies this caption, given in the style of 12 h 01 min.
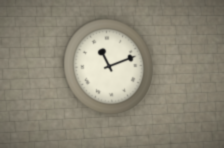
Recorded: 11 h 12 min
